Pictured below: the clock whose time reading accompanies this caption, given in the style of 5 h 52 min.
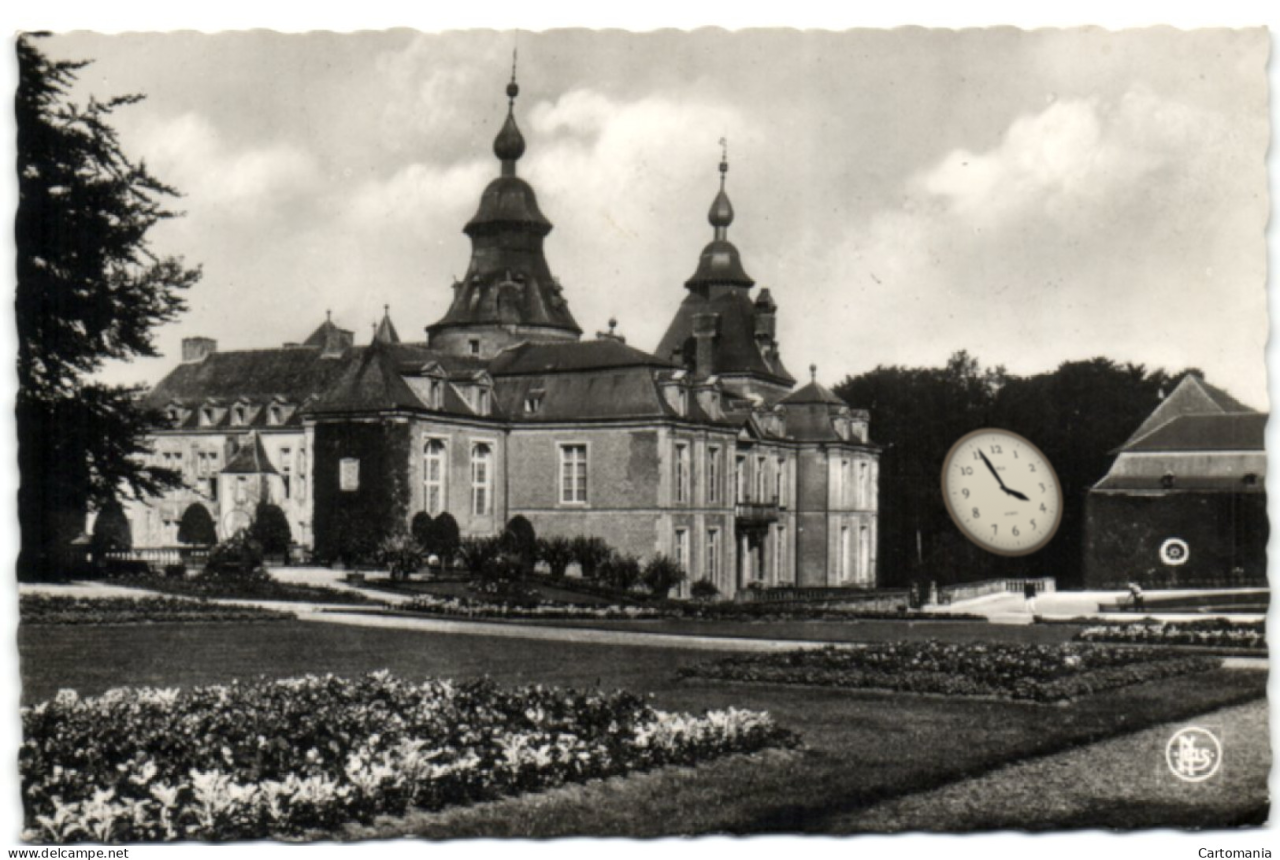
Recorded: 3 h 56 min
